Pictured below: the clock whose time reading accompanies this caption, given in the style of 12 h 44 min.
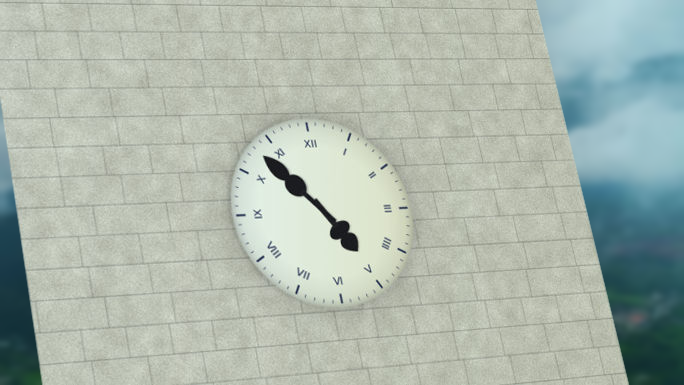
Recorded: 4 h 53 min
